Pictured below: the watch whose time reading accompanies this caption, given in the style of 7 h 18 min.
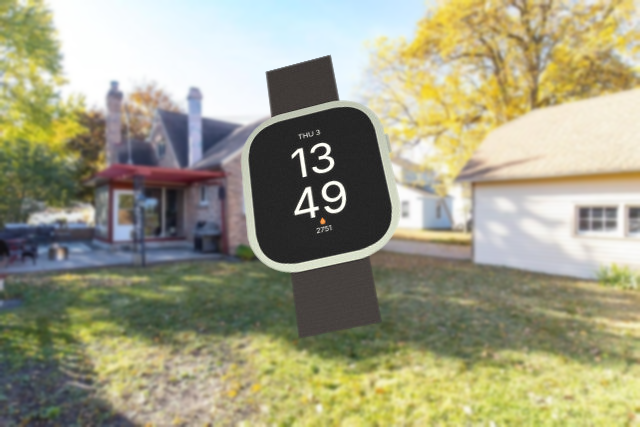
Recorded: 13 h 49 min
